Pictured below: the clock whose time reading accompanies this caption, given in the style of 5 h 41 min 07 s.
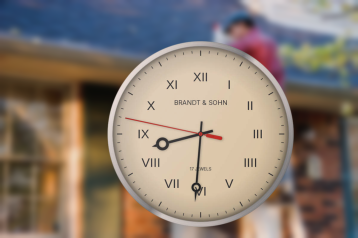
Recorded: 8 h 30 min 47 s
